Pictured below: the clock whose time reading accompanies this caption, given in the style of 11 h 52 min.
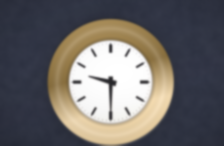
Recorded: 9 h 30 min
